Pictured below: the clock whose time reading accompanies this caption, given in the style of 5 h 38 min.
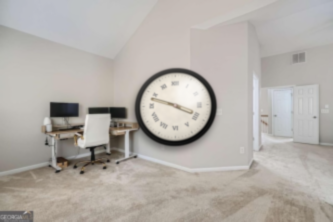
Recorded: 3 h 48 min
